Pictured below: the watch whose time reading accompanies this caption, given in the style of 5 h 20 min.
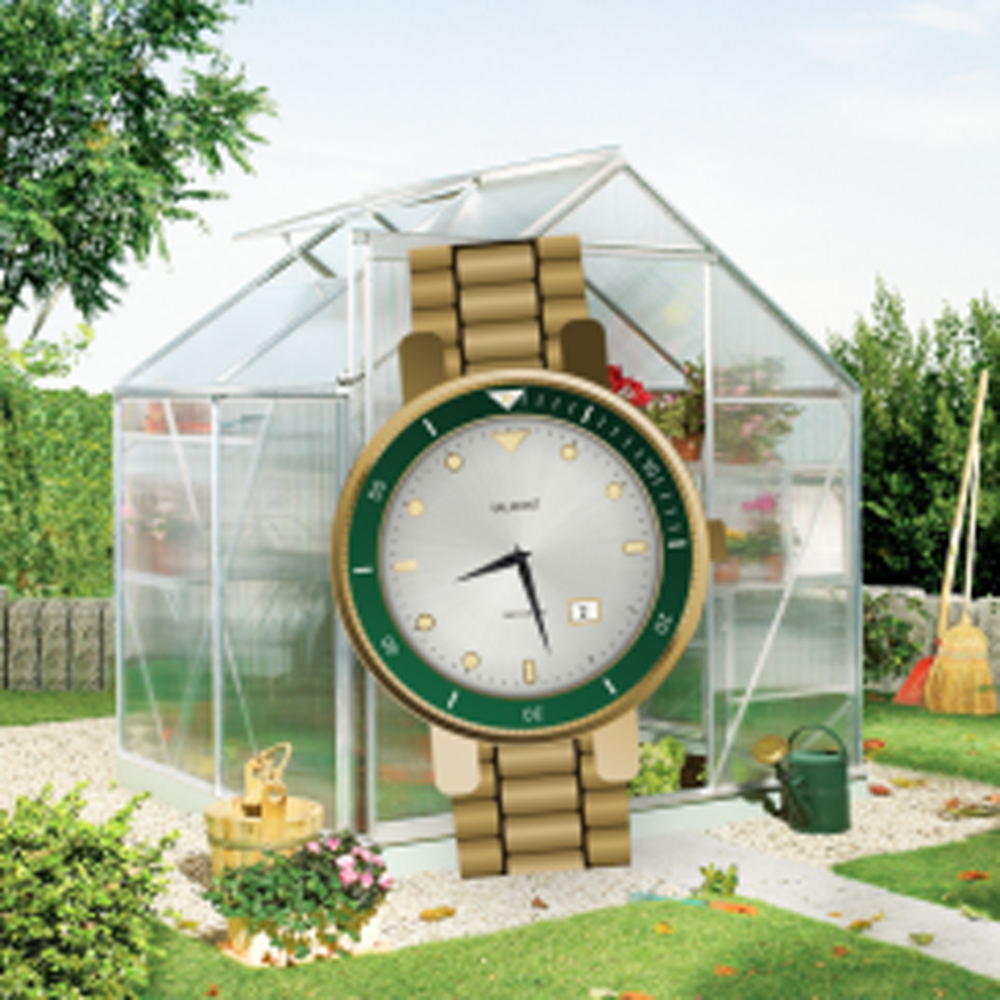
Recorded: 8 h 28 min
